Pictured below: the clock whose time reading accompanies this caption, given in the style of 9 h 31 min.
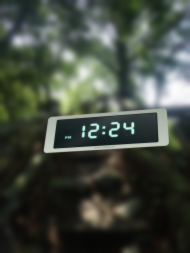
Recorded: 12 h 24 min
